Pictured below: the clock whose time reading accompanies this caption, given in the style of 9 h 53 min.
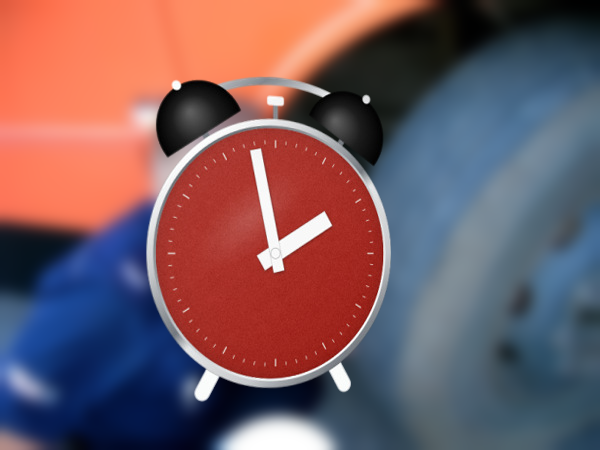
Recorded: 1 h 58 min
